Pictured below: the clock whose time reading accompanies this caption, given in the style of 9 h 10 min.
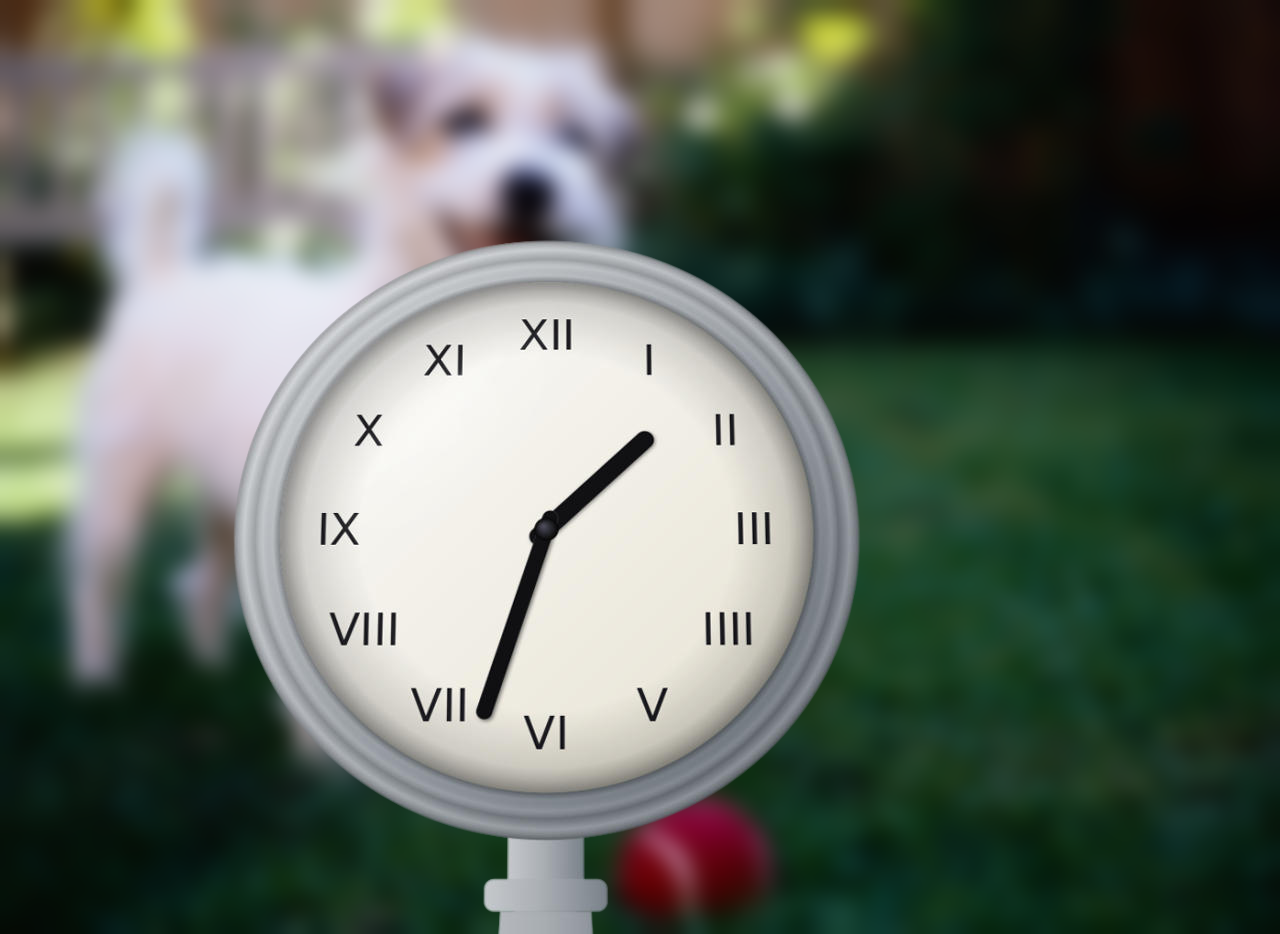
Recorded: 1 h 33 min
